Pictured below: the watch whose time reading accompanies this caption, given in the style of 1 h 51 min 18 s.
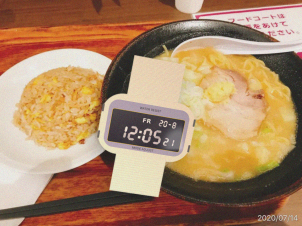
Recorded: 12 h 05 min 21 s
